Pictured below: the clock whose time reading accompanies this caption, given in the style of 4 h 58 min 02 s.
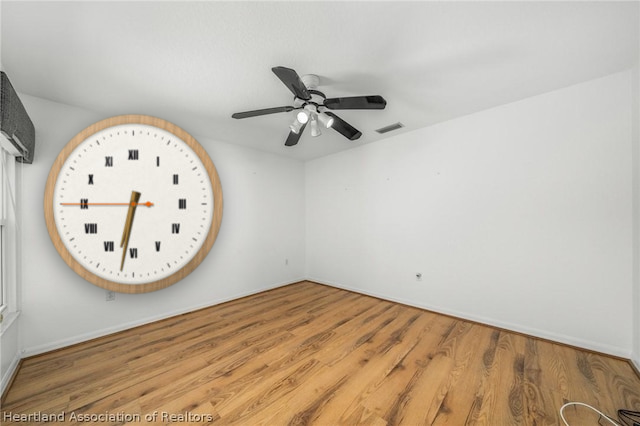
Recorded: 6 h 31 min 45 s
